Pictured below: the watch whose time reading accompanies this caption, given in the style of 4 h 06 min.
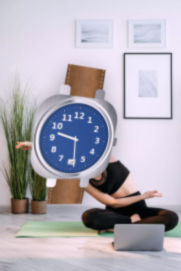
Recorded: 9 h 29 min
